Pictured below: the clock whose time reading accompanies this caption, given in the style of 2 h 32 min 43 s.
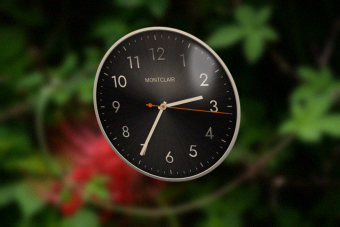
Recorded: 2 h 35 min 16 s
